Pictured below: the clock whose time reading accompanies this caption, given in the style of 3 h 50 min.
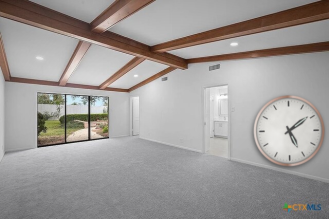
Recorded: 5 h 09 min
